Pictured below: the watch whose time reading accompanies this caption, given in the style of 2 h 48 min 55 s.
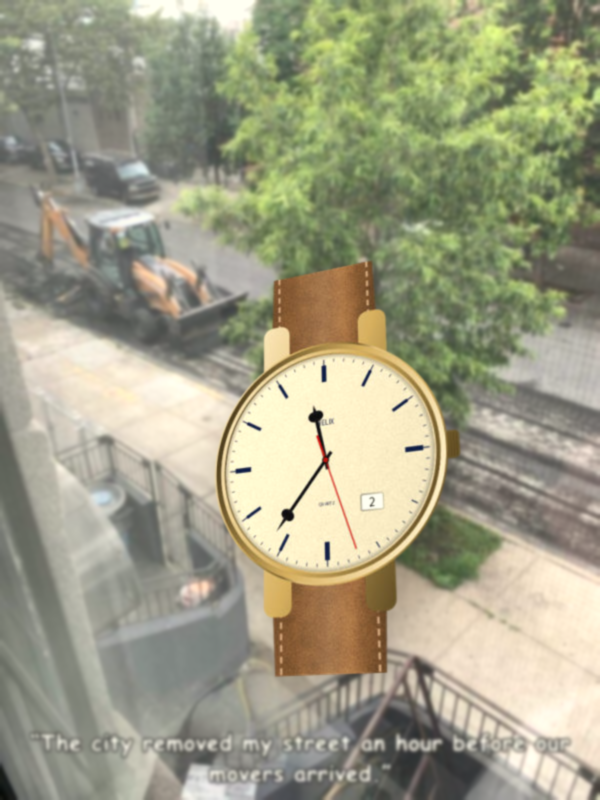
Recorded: 11 h 36 min 27 s
